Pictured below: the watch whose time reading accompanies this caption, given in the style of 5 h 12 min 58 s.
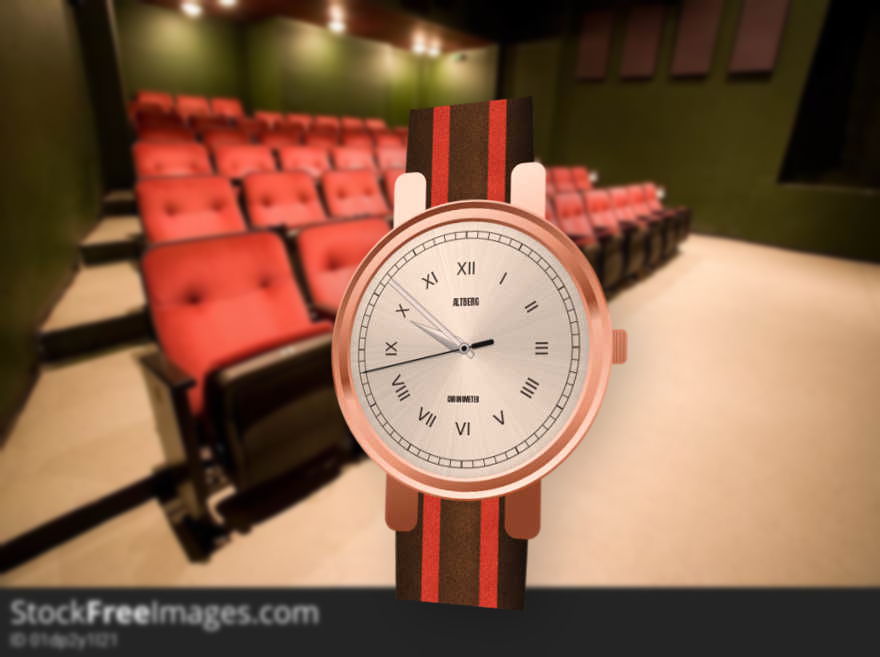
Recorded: 9 h 51 min 43 s
